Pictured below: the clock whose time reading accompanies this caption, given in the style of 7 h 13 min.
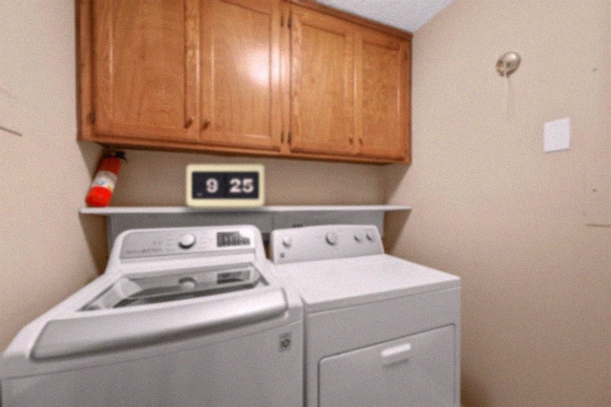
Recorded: 9 h 25 min
